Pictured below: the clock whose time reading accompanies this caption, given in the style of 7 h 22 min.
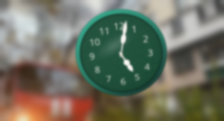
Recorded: 5 h 02 min
